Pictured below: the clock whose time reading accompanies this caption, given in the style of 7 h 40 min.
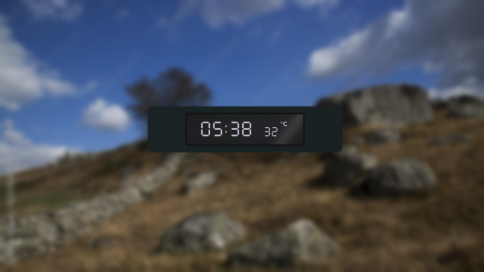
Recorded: 5 h 38 min
